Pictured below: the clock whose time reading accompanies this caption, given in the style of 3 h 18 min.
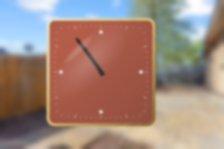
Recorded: 10 h 54 min
